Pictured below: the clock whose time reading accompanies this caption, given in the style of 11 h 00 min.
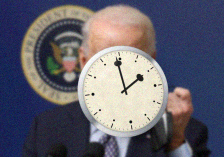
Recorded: 1 h 59 min
